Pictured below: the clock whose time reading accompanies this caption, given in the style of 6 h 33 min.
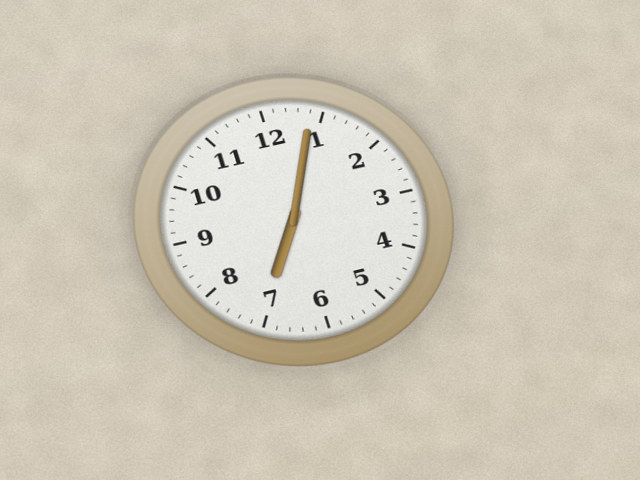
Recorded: 7 h 04 min
